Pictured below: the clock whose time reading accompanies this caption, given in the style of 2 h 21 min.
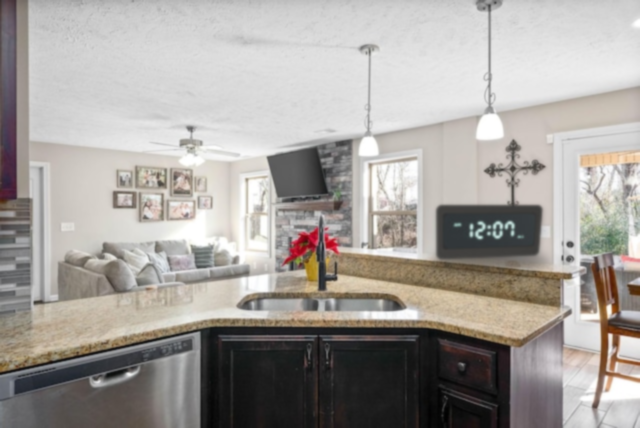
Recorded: 12 h 07 min
